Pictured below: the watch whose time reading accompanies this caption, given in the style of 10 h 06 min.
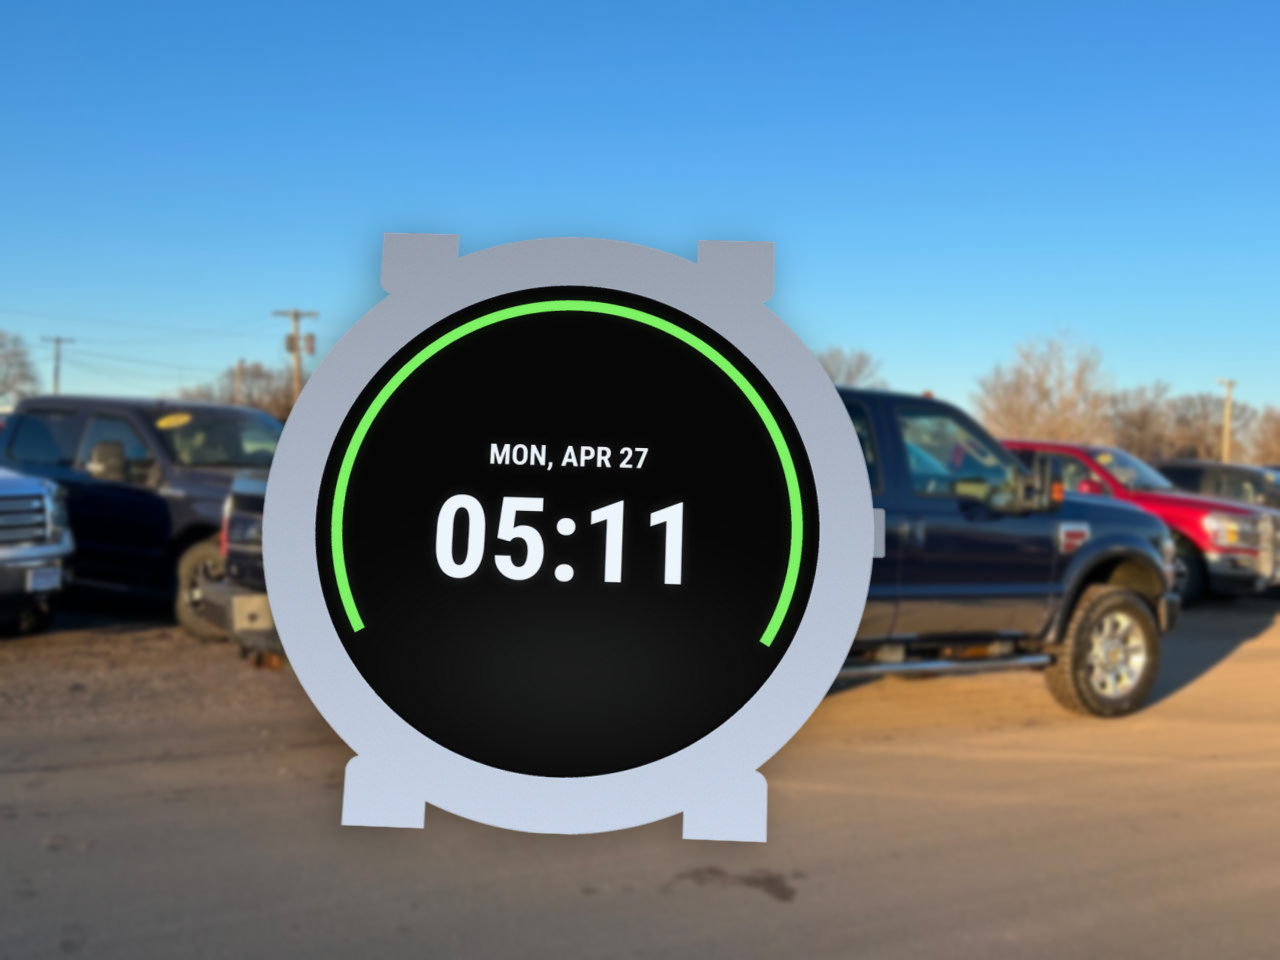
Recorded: 5 h 11 min
